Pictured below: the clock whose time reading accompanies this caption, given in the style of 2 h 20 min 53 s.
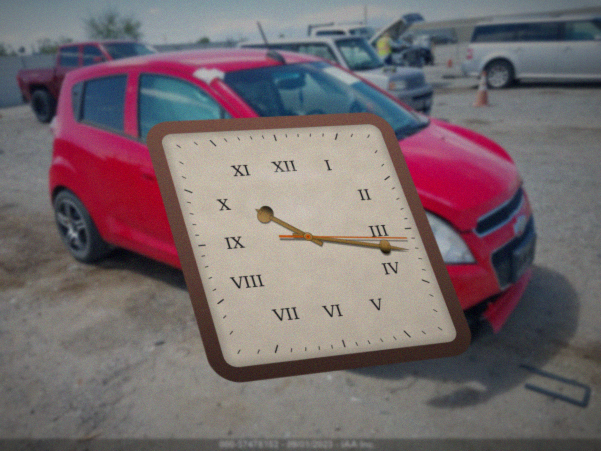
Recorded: 10 h 17 min 16 s
